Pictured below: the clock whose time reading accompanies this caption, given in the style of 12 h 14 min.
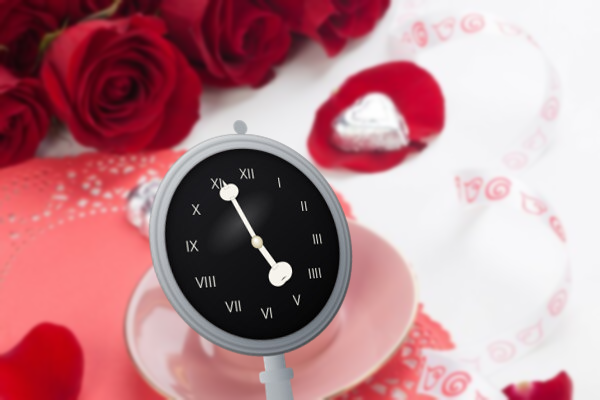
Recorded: 4 h 56 min
